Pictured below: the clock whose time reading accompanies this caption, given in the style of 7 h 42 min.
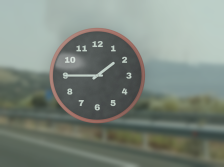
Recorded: 1 h 45 min
